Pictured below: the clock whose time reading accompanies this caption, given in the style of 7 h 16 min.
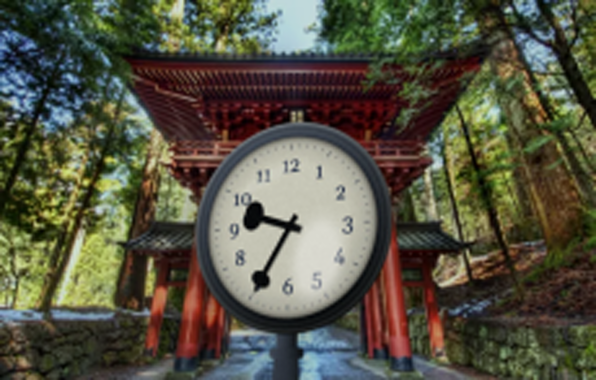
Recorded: 9 h 35 min
